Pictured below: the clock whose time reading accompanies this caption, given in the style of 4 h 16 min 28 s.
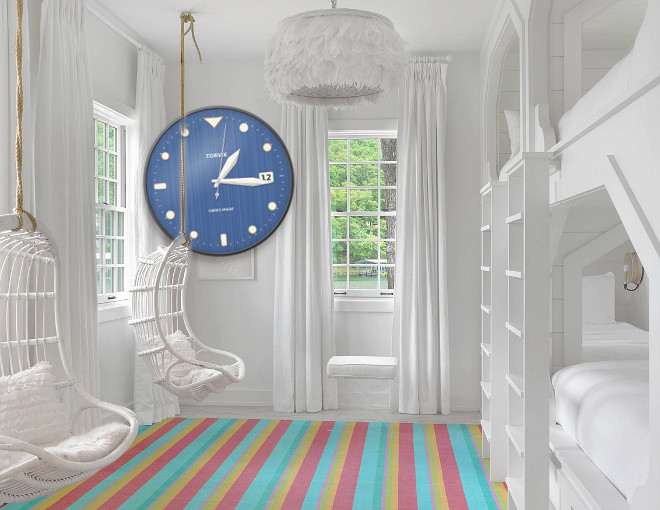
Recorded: 1 h 16 min 02 s
